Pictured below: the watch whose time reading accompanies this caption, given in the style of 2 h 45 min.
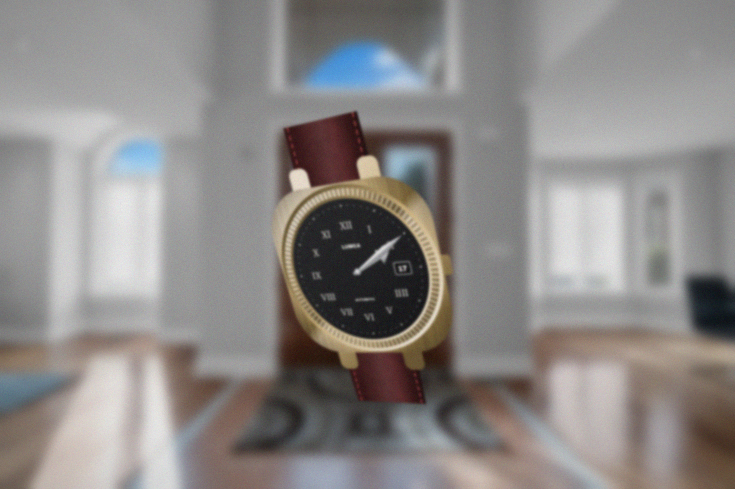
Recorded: 2 h 10 min
